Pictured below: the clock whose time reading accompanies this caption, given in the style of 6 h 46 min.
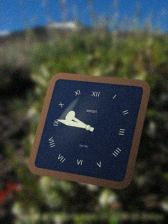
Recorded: 9 h 46 min
